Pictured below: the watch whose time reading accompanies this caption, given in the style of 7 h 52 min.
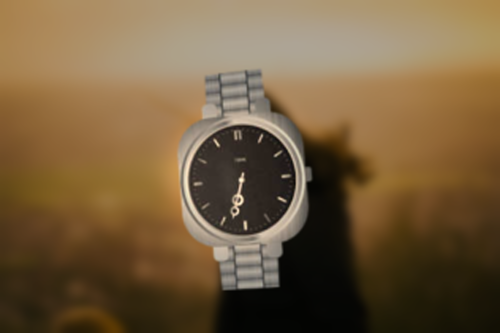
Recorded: 6 h 33 min
